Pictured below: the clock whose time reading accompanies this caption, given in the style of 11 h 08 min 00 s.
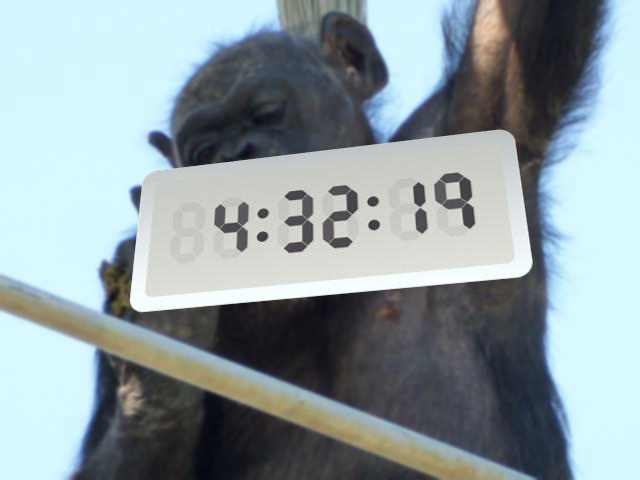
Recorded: 4 h 32 min 19 s
